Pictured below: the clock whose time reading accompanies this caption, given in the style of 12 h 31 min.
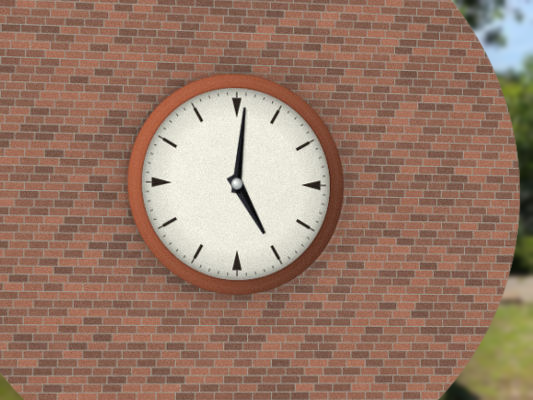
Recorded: 5 h 01 min
